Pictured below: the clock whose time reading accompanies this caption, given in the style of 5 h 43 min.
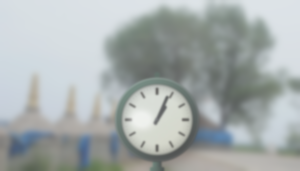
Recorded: 1 h 04 min
